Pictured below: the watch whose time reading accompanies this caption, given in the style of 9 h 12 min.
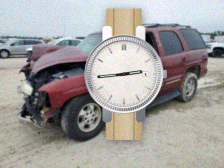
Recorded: 2 h 44 min
